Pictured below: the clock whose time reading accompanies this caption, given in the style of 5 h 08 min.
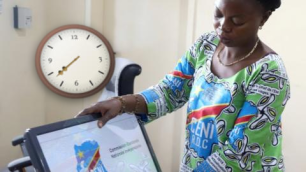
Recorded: 7 h 38 min
